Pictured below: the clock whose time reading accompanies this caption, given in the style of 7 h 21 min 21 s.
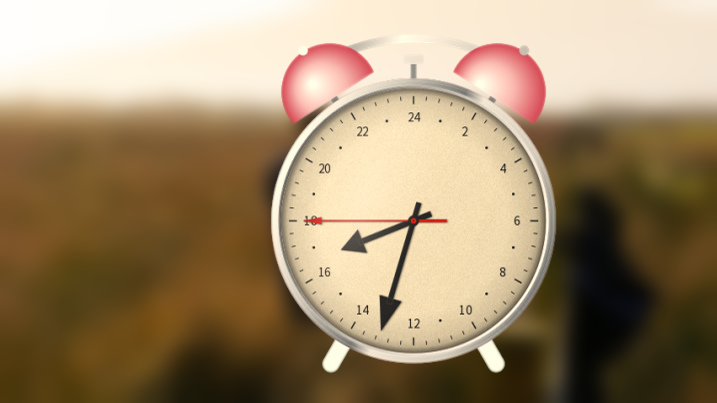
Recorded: 16 h 32 min 45 s
